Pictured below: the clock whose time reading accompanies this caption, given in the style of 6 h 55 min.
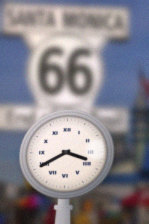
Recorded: 3 h 40 min
